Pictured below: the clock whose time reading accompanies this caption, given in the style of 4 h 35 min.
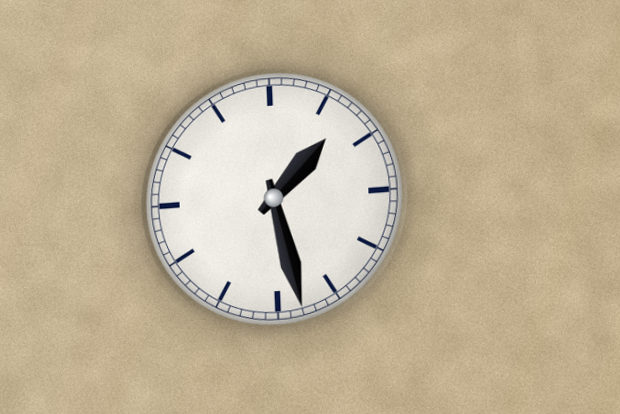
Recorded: 1 h 28 min
